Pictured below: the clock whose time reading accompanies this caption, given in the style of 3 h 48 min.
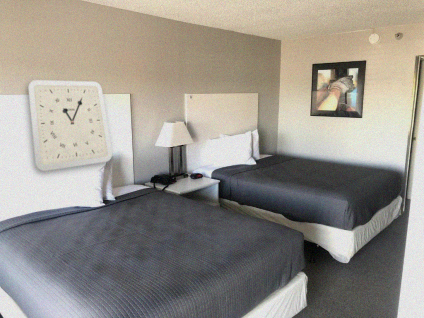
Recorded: 11 h 05 min
